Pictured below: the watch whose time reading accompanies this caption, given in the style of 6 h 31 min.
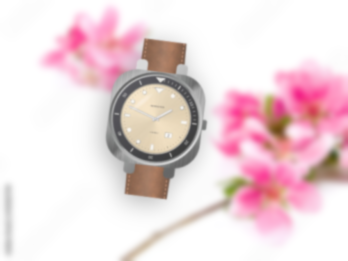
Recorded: 1 h 48 min
